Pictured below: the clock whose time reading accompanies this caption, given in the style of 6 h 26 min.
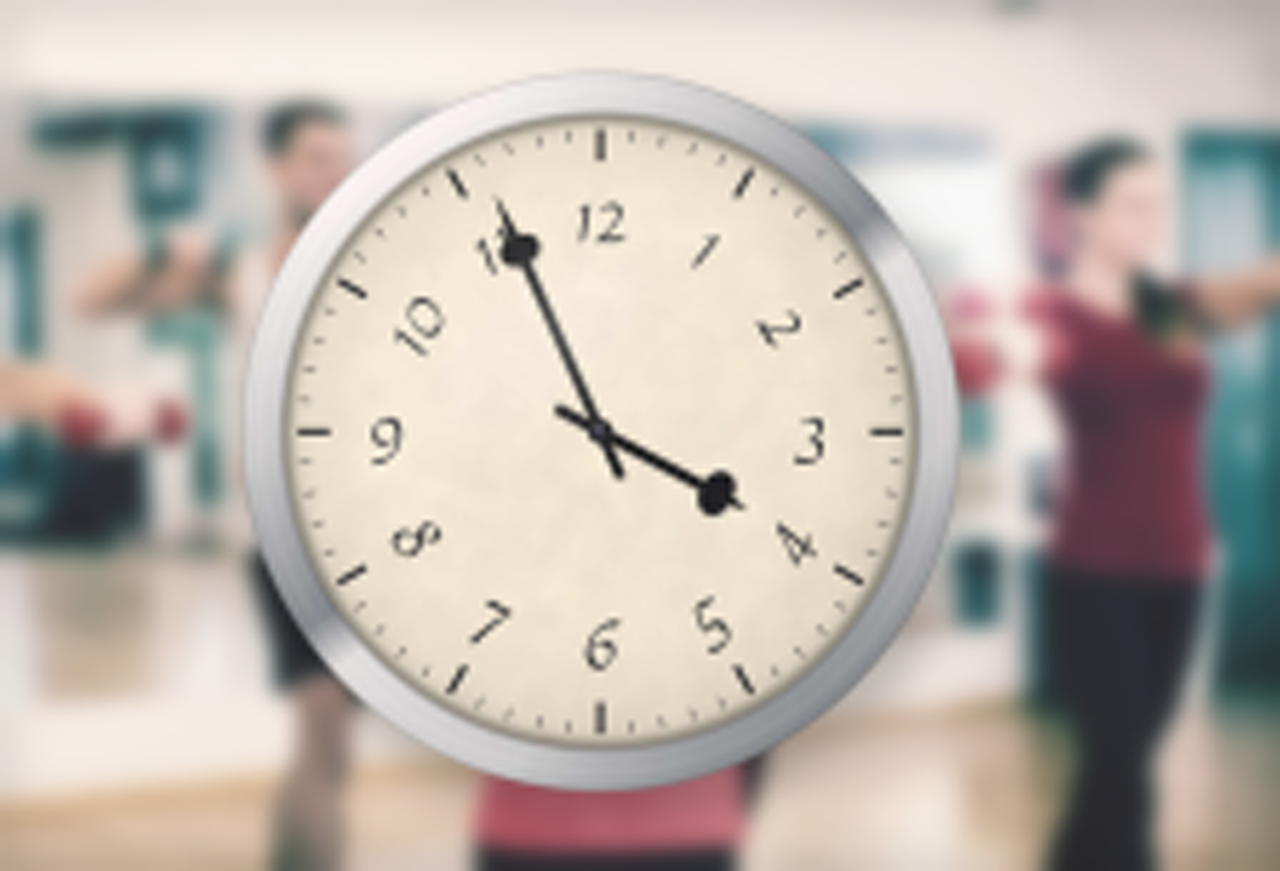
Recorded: 3 h 56 min
